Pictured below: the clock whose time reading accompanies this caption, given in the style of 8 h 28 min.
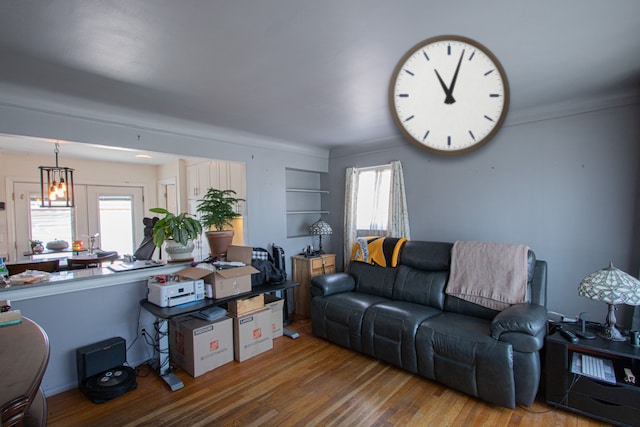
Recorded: 11 h 03 min
